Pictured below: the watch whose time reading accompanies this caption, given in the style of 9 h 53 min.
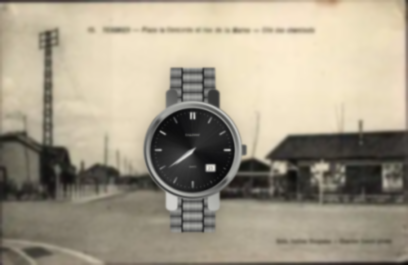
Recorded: 7 h 39 min
